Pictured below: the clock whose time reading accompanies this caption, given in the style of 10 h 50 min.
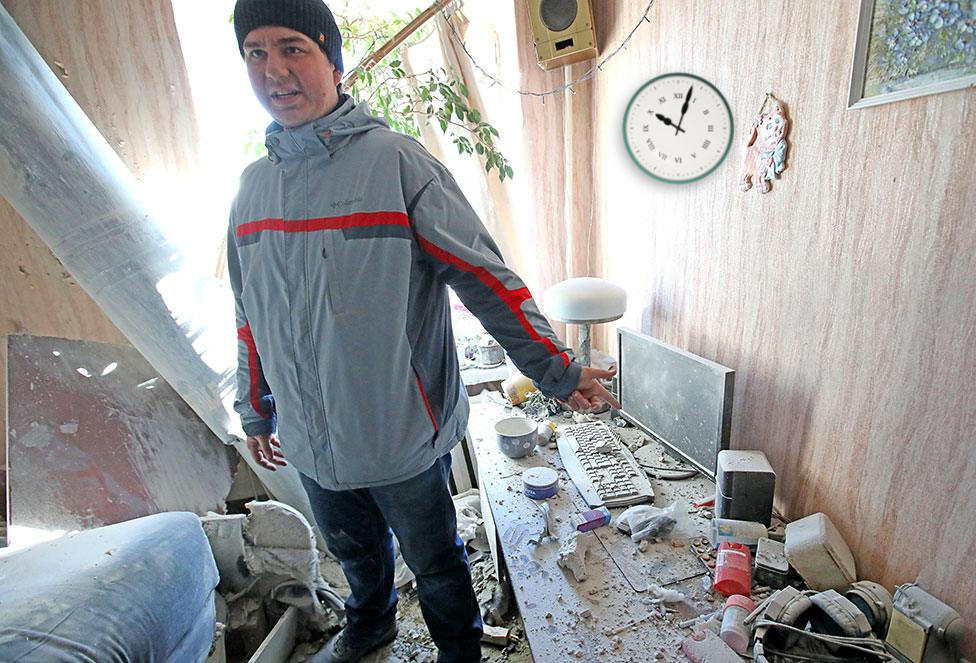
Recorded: 10 h 03 min
